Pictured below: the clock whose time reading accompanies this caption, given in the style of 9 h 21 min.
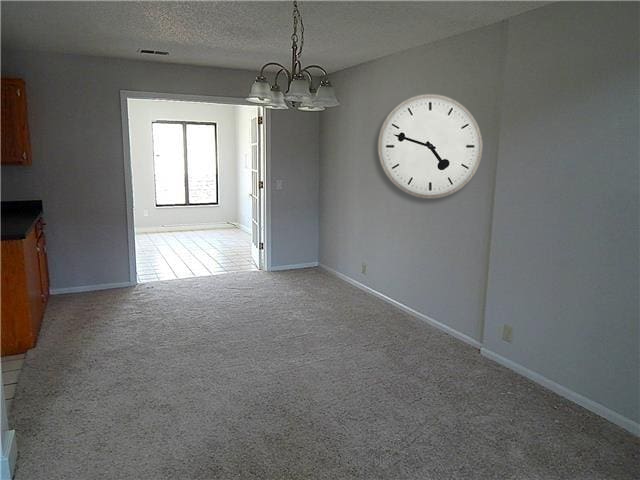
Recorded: 4 h 48 min
